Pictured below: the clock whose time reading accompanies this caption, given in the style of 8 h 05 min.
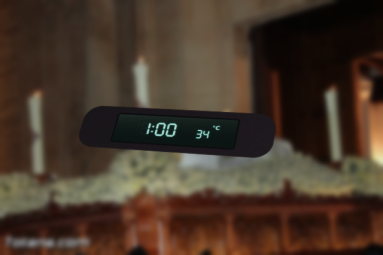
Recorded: 1 h 00 min
